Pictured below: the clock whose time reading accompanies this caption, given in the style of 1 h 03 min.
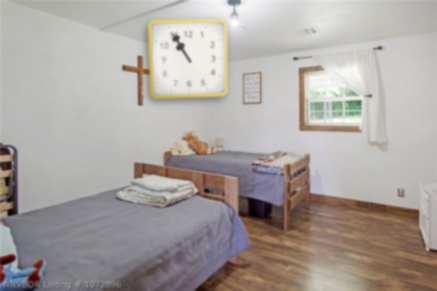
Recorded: 10 h 55 min
